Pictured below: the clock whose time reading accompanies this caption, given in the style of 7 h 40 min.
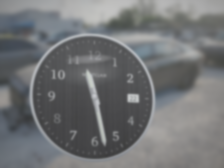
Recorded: 11 h 28 min
